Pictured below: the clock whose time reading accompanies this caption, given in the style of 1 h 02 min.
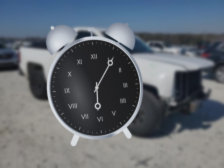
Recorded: 6 h 06 min
